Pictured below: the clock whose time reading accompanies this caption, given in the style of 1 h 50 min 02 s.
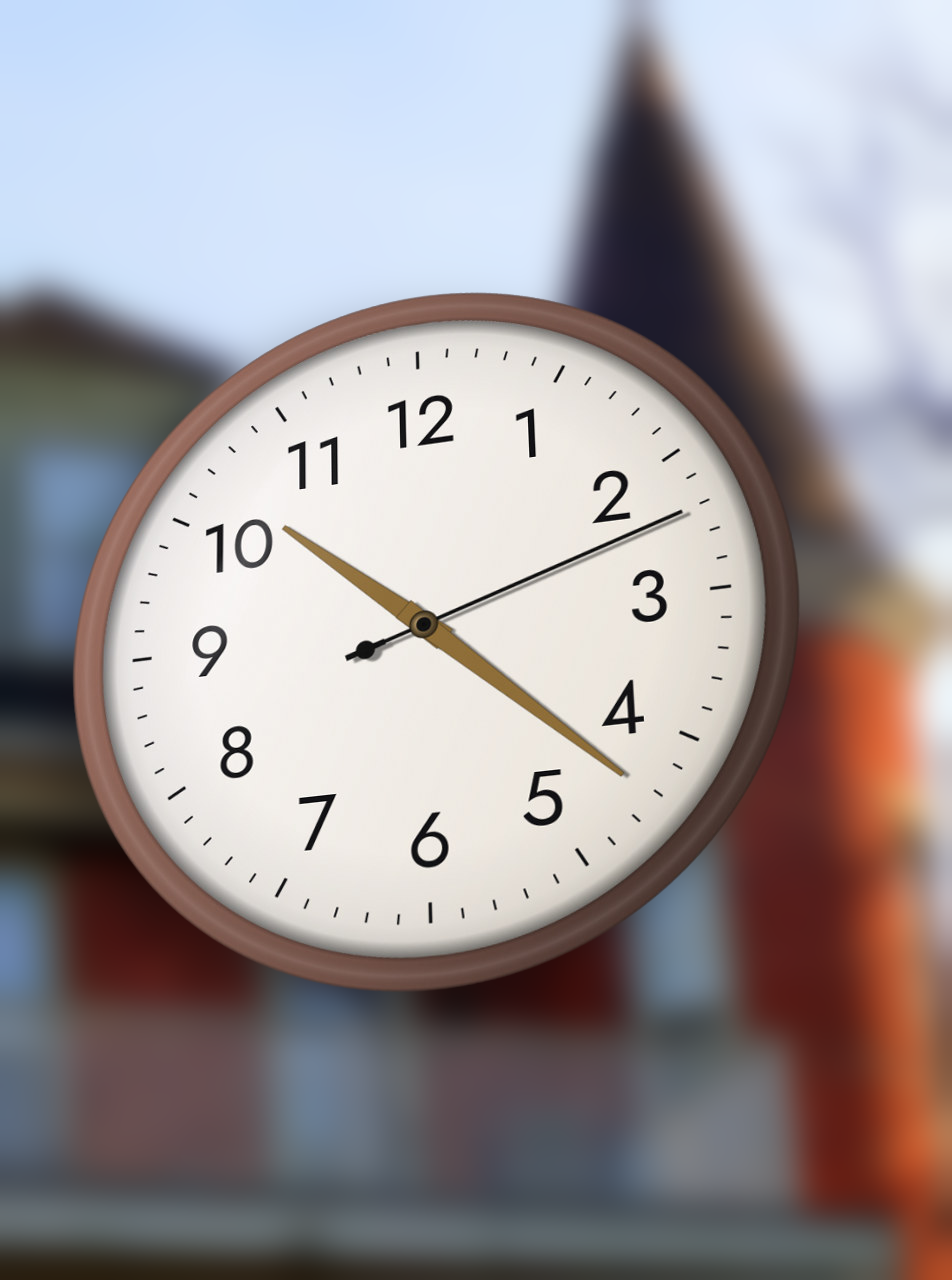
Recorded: 10 h 22 min 12 s
